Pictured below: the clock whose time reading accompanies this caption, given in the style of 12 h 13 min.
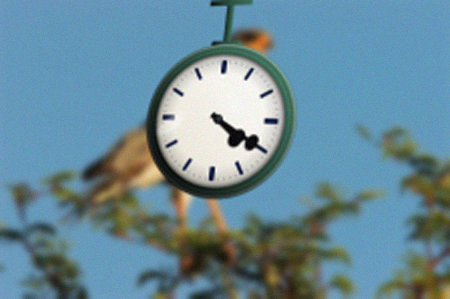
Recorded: 4 h 20 min
